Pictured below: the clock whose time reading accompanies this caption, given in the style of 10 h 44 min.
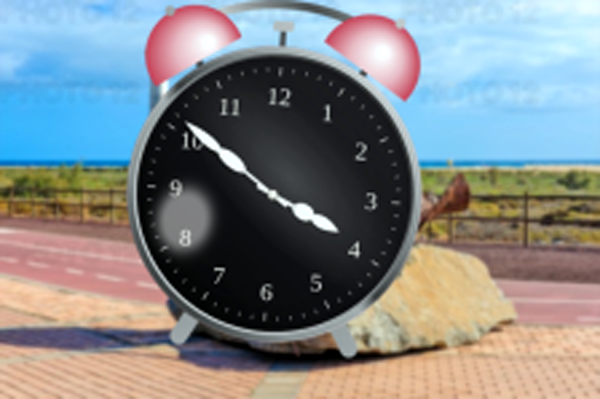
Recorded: 3 h 51 min
